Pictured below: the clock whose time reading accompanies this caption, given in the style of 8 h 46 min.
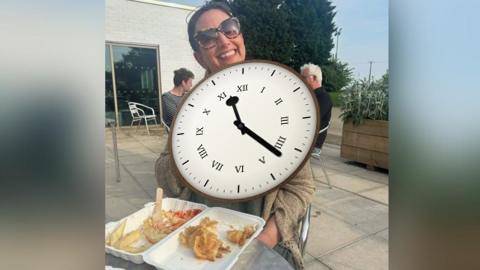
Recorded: 11 h 22 min
